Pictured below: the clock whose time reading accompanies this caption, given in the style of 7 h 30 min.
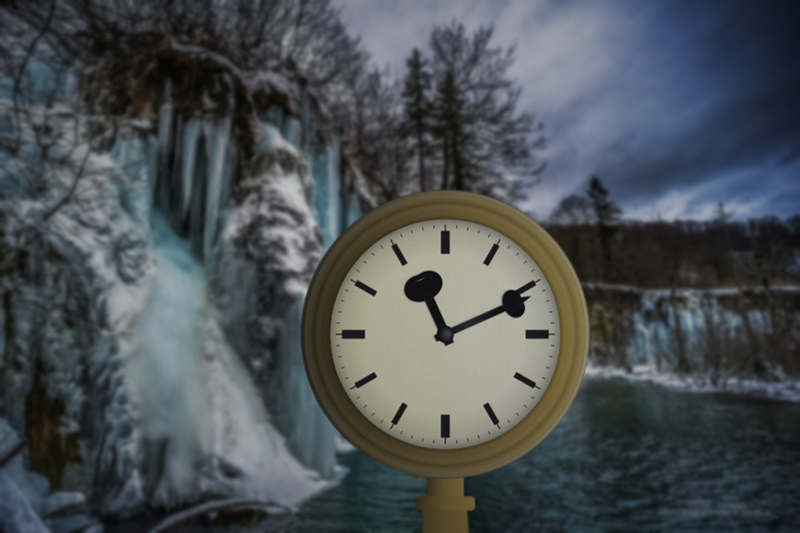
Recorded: 11 h 11 min
